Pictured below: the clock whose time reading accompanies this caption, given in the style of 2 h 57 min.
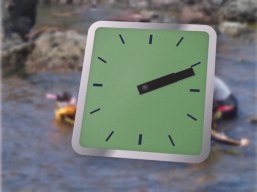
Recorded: 2 h 11 min
